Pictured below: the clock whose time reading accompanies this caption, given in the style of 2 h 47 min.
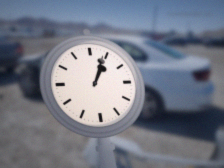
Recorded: 1 h 04 min
